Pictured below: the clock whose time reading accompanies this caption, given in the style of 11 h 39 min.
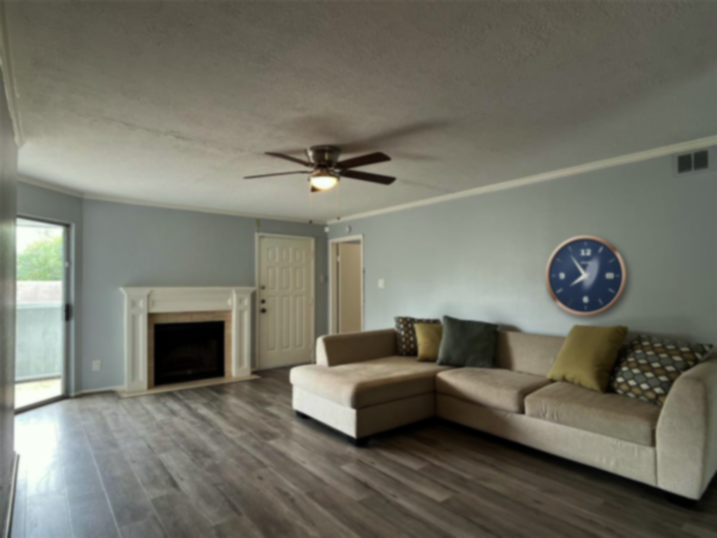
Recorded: 7 h 54 min
